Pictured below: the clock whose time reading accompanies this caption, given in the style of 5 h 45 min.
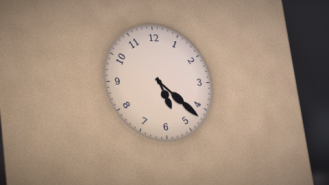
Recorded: 5 h 22 min
